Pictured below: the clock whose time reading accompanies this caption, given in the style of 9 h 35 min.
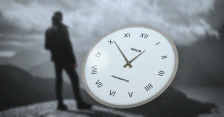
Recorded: 12 h 51 min
